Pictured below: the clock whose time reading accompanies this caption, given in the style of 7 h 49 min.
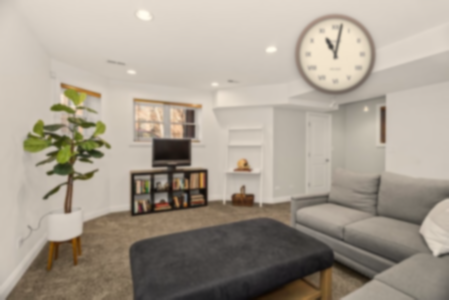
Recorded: 11 h 02 min
